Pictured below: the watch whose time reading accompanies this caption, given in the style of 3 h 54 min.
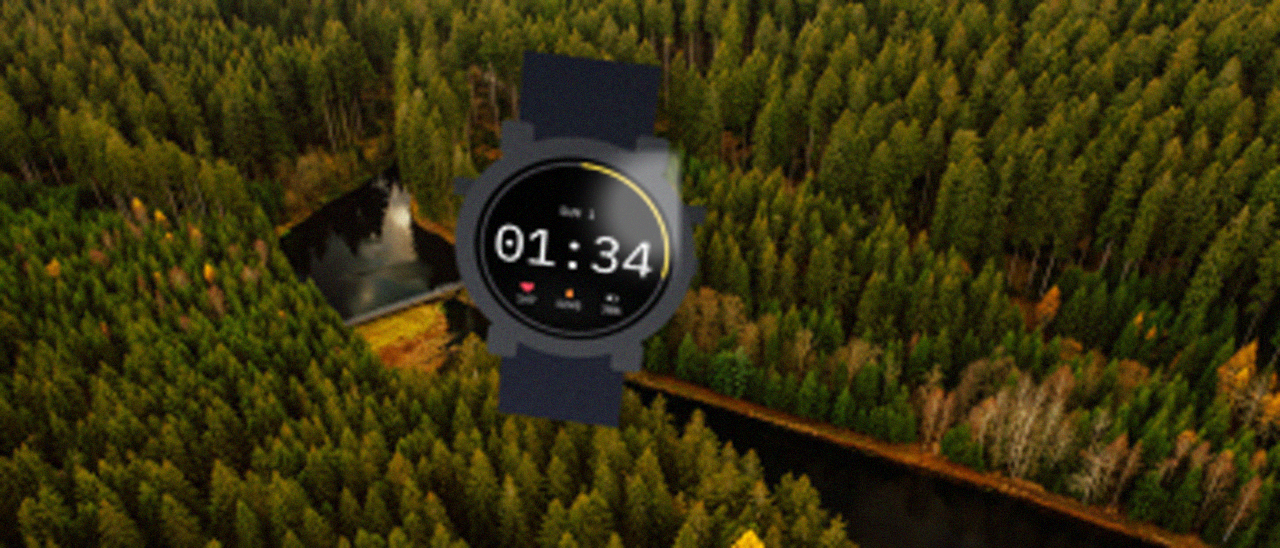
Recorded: 1 h 34 min
